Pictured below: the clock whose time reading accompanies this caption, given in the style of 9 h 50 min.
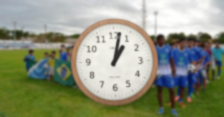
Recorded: 1 h 02 min
